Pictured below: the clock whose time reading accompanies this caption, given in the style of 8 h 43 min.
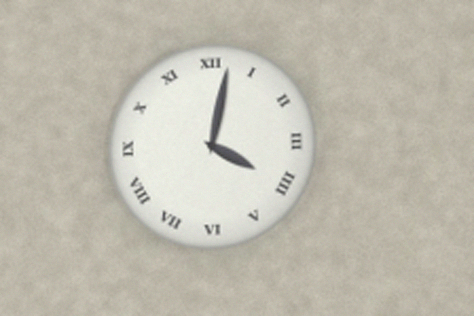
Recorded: 4 h 02 min
